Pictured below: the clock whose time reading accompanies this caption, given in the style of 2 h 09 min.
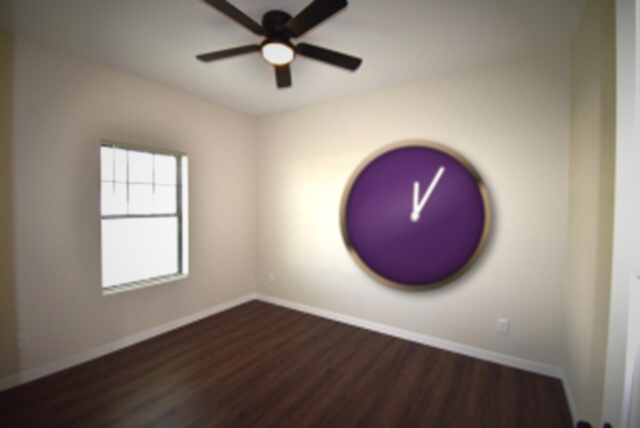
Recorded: 12 h 05 min
